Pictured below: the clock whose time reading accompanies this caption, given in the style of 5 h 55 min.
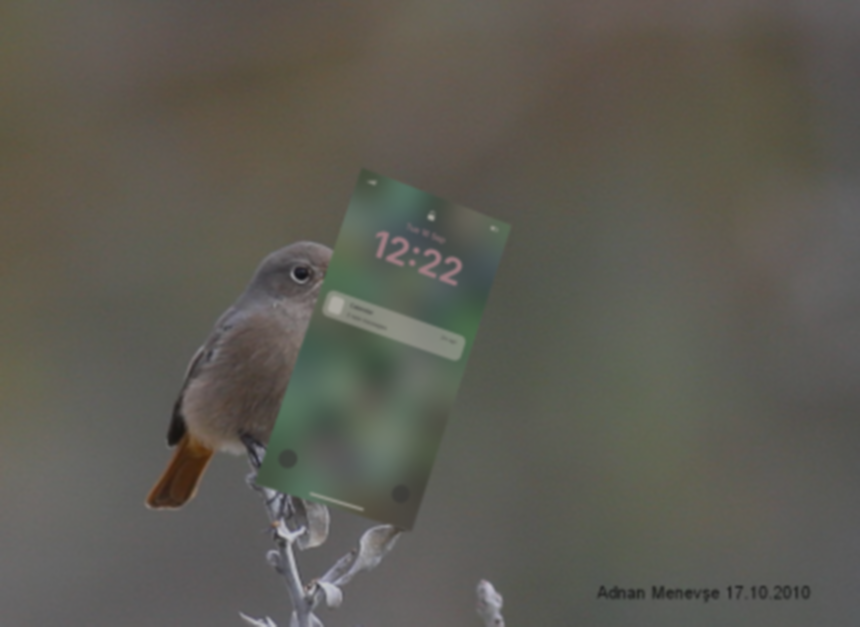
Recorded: 12 h 22 min
